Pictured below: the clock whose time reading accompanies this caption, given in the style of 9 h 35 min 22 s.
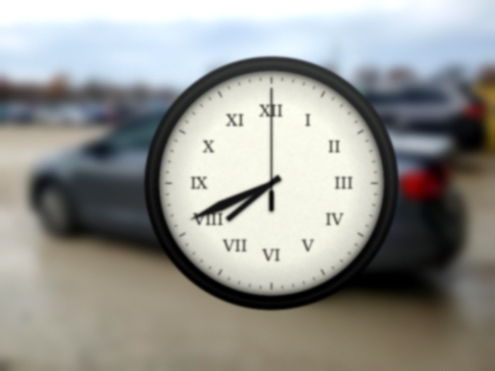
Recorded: 7 h 41 min 00 s
